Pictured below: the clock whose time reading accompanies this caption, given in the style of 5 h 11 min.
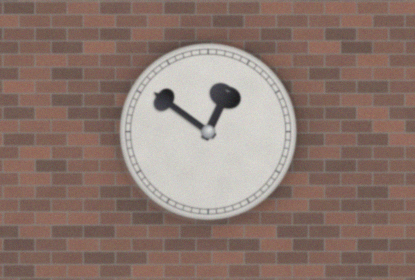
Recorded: 12 h 51 min
